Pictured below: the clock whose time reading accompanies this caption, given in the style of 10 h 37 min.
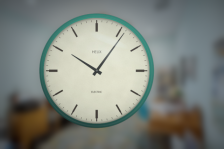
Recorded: 10 h 06 min
